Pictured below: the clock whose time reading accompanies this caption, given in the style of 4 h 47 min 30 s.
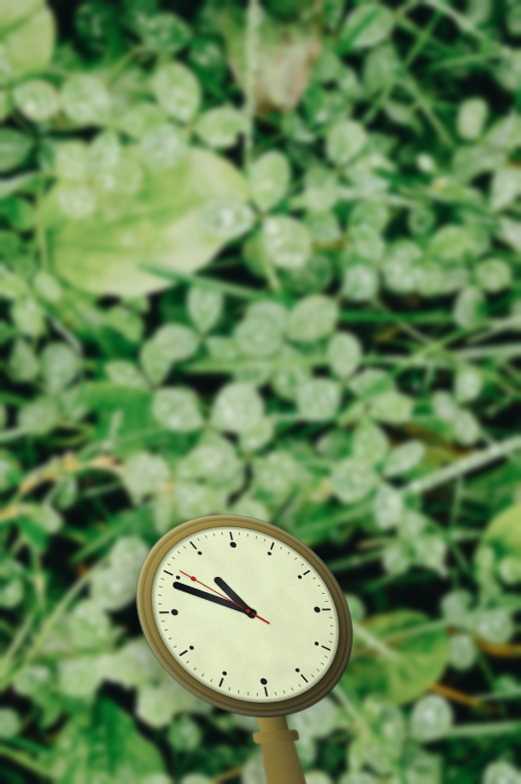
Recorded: 10 h 48 min 51 s
